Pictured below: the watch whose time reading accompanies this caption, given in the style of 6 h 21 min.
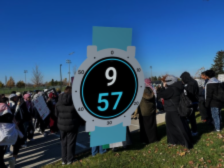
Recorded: 9 h 57 min
